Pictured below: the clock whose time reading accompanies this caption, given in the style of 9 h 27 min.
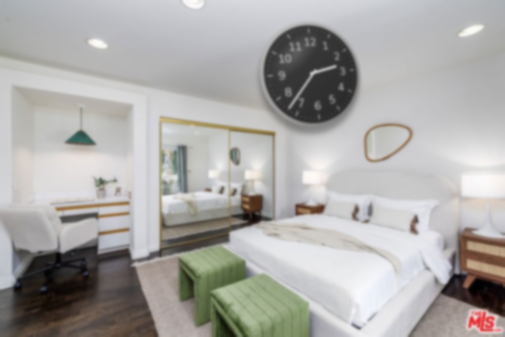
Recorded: 2 h 37 min
